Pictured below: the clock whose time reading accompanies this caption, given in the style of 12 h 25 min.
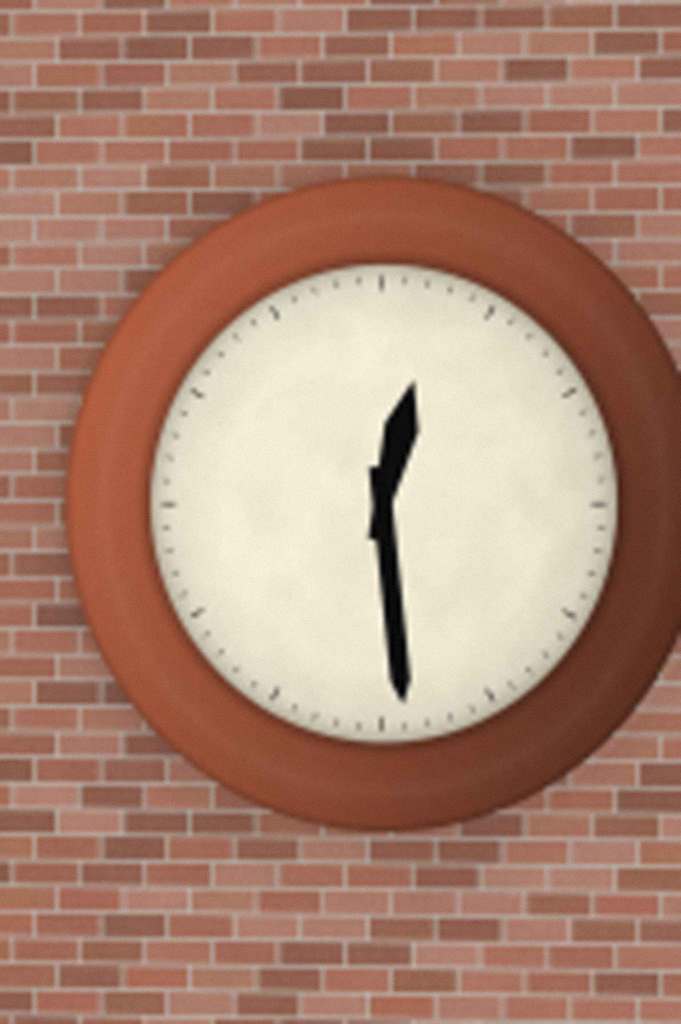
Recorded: 12 h 29 min
